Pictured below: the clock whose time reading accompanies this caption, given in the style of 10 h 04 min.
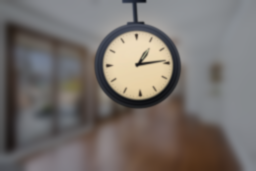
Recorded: 1 h 14 min
